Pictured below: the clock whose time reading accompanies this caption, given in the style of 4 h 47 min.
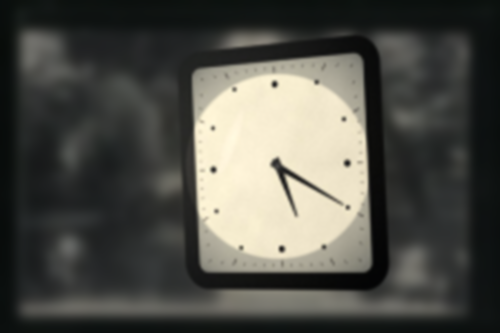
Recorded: 5 h 20 min
